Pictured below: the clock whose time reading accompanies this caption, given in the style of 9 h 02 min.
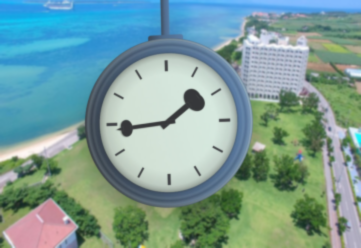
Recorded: 1 h 44 min
